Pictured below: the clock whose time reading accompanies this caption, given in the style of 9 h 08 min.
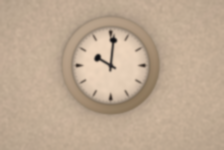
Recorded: 10 h 01 min
